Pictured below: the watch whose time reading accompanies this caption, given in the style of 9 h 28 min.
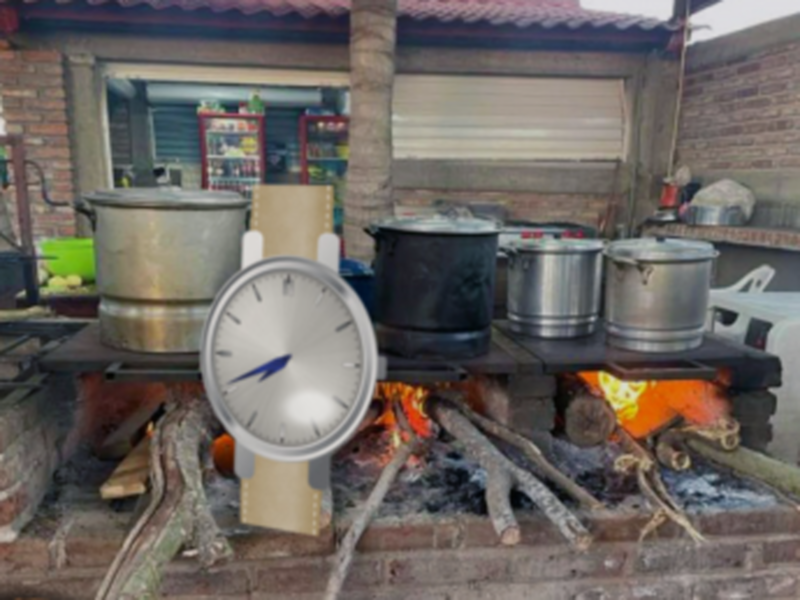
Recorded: 7 h 41 min
